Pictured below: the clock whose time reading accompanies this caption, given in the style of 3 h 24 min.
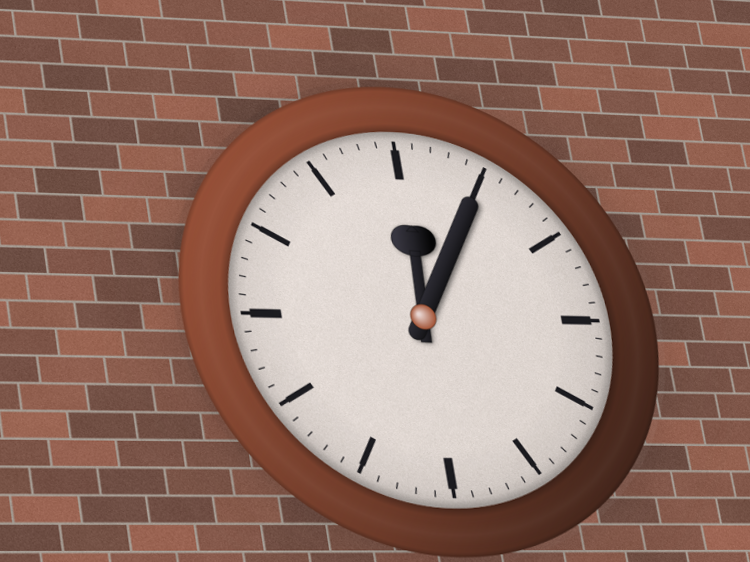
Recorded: 12 h 05 min
